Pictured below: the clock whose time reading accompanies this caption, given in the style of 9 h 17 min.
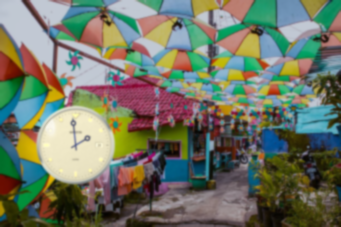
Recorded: 1 h 59 min
